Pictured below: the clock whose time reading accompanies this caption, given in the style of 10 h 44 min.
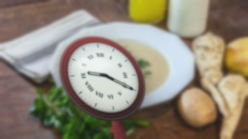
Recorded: 9 h 20 min
